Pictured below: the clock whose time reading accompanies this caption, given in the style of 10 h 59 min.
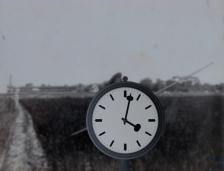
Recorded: 4 h 02 min
